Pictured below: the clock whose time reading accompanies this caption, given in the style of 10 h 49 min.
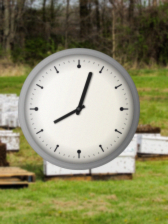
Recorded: 8 h 03 min
